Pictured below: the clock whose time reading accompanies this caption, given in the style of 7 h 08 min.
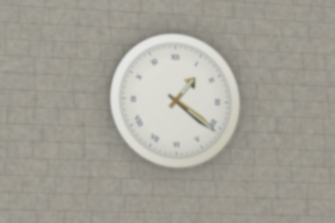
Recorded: 1 h 21 min
